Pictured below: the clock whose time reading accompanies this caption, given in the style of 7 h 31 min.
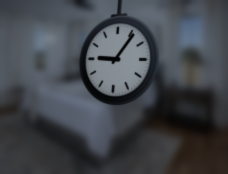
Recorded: 9 h 06 min
